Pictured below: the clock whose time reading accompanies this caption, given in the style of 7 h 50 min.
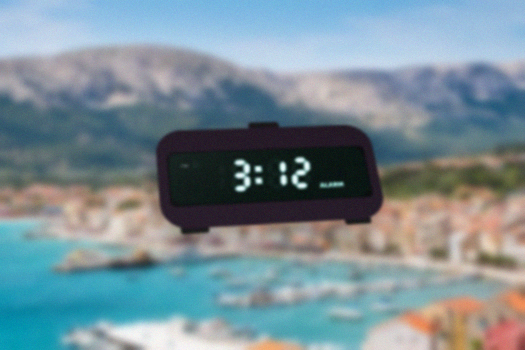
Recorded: 3 h 12 min
